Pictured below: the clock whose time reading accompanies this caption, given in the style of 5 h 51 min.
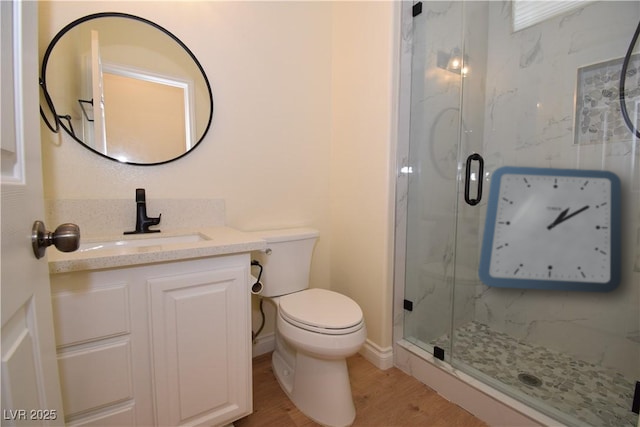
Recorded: 1 h 09 min
